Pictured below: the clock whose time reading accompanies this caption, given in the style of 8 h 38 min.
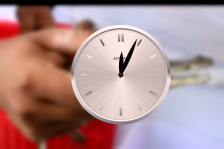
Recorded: 12 h 04 min
